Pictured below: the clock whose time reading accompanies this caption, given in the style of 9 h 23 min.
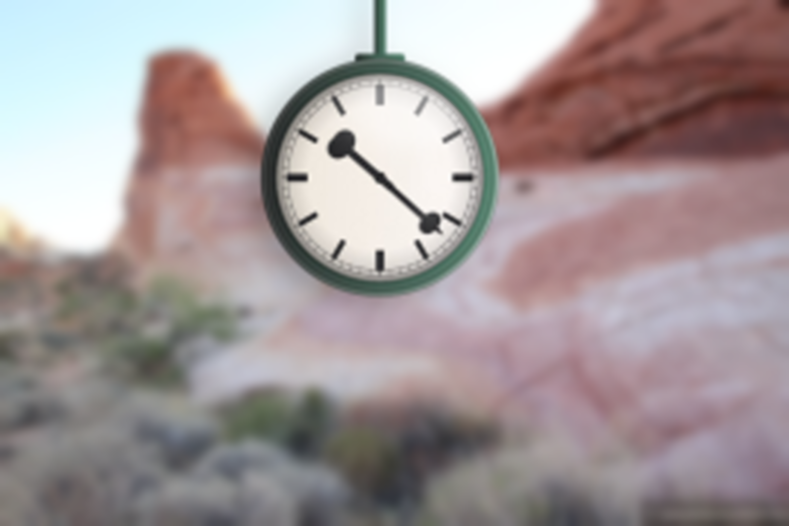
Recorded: 10 h 22 min
